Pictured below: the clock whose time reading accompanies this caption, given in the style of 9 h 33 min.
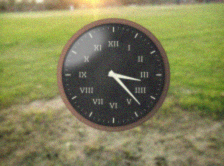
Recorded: 3 h 23 min
